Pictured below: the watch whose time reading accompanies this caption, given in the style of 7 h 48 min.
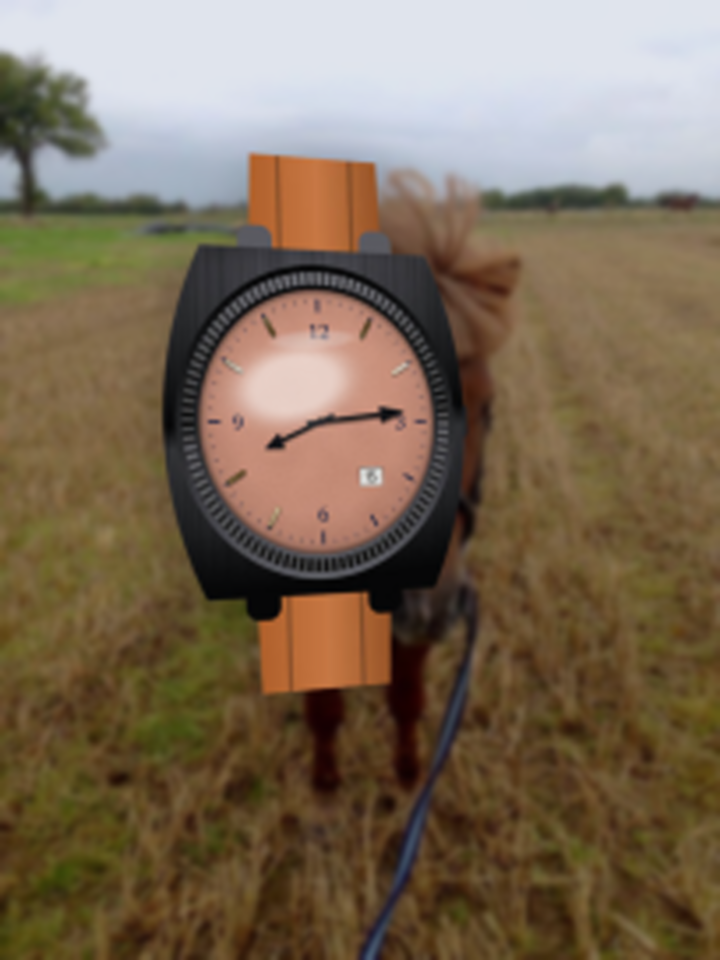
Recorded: 8 h 14 min
